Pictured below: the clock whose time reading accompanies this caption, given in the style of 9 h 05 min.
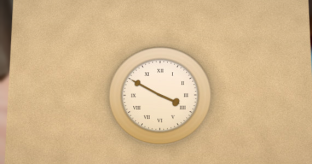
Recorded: 3 h 50 min
